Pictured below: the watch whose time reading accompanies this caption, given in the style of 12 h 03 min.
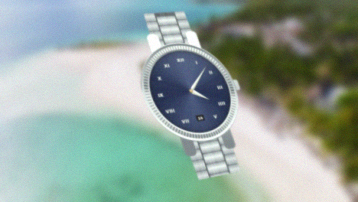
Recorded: 4 h 08 min
